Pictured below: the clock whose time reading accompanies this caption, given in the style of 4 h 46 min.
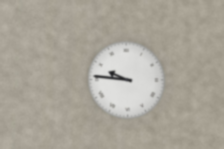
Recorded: 9 h 46 min
